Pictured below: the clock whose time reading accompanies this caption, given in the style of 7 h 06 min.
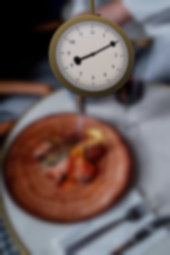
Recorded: 8 h 10 min
